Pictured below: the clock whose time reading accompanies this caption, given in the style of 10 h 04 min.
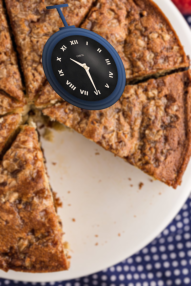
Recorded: 10 h 30 min
